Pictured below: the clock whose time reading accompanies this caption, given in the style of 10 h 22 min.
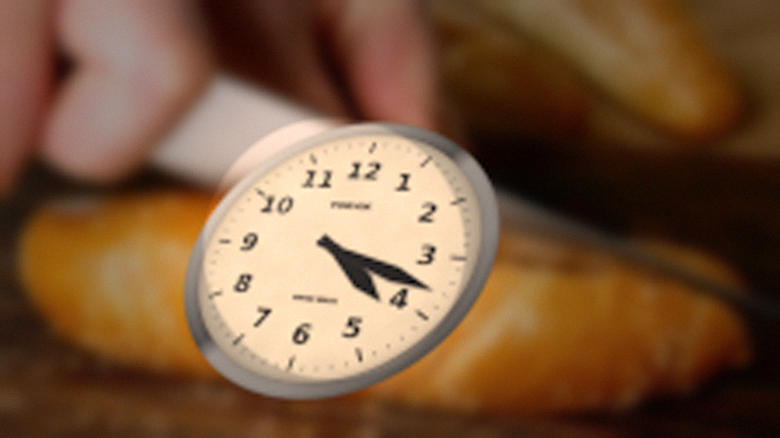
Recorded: 4 h 18 min
